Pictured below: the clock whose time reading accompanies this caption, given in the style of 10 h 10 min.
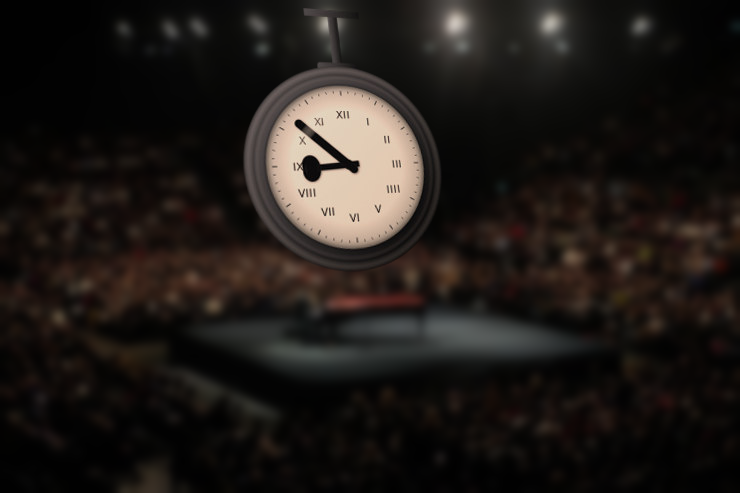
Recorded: 8 h 52 min
